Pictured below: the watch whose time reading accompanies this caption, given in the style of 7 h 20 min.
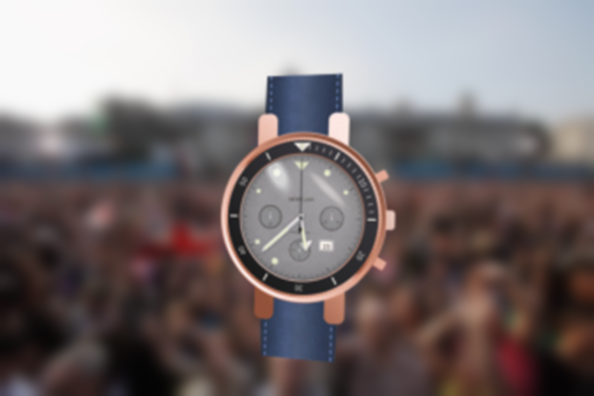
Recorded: 5 h 38 min
